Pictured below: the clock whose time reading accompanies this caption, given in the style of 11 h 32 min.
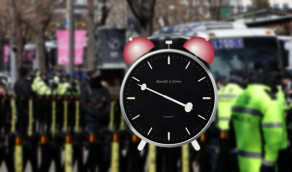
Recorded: 3 h 49 min
